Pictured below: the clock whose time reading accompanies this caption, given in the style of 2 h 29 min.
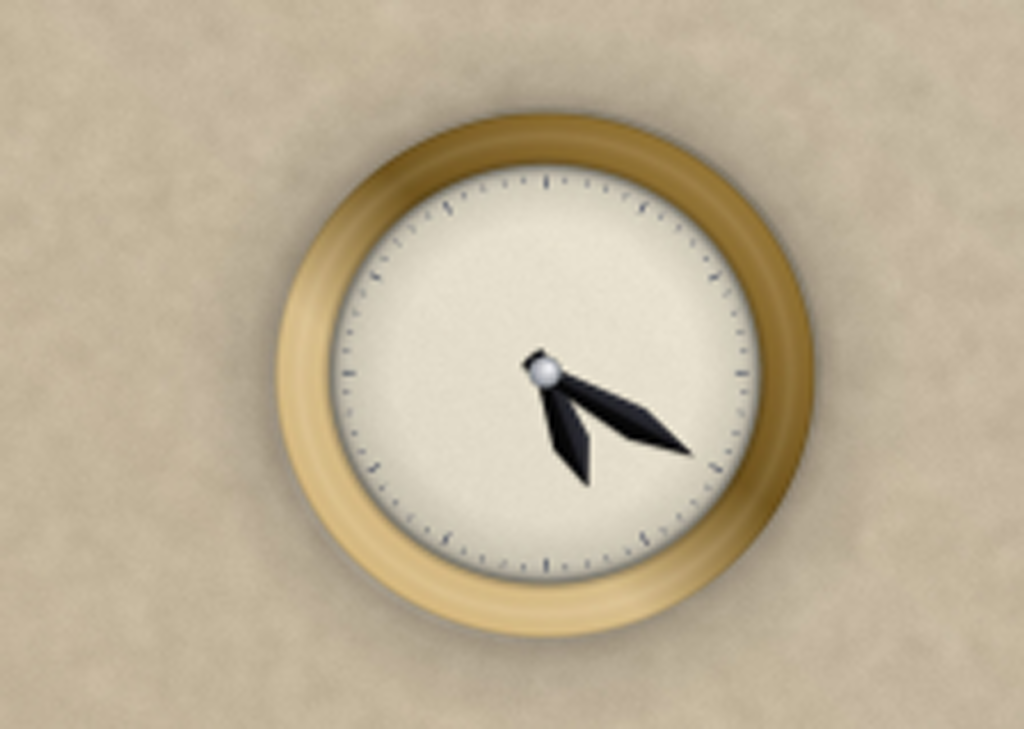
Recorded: 5 h 20 min
